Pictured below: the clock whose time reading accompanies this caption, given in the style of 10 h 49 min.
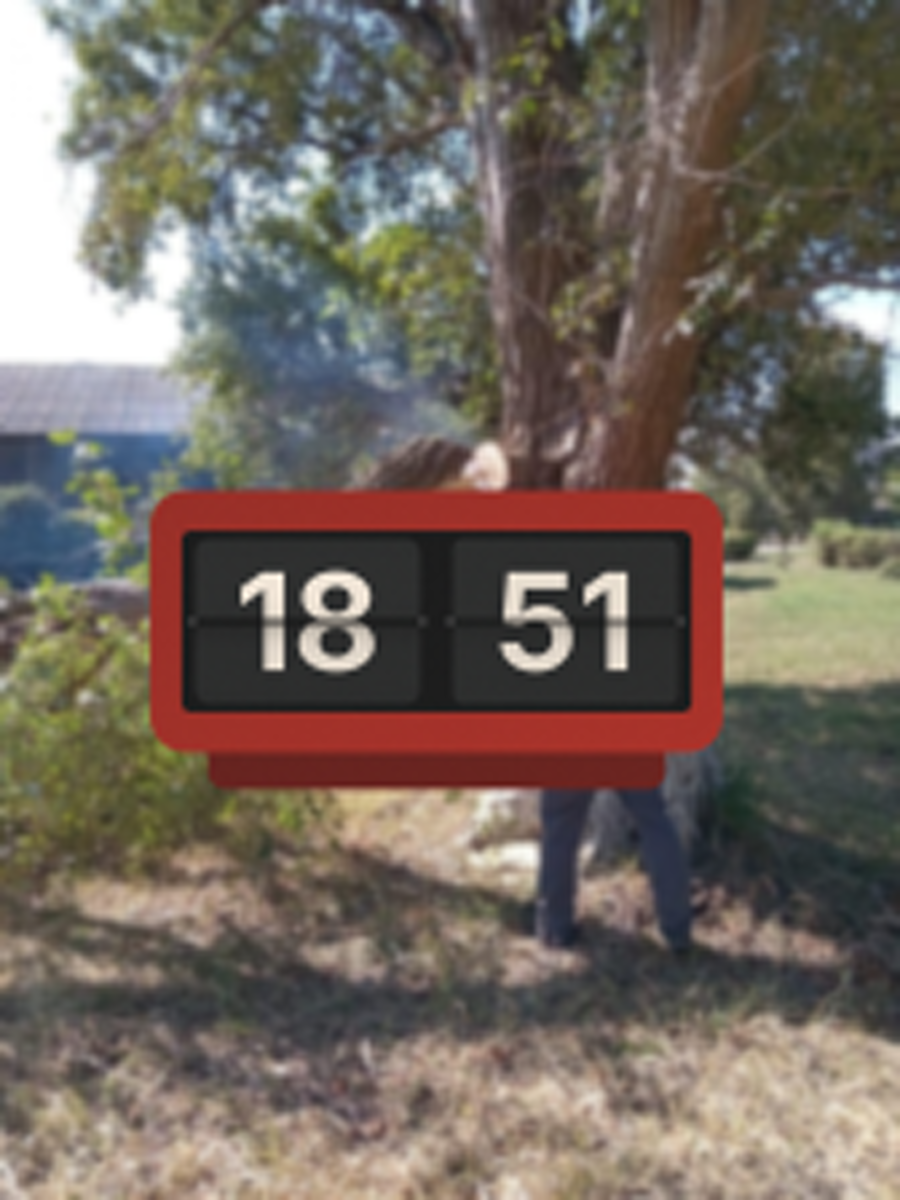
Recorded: 18 h 51 min
